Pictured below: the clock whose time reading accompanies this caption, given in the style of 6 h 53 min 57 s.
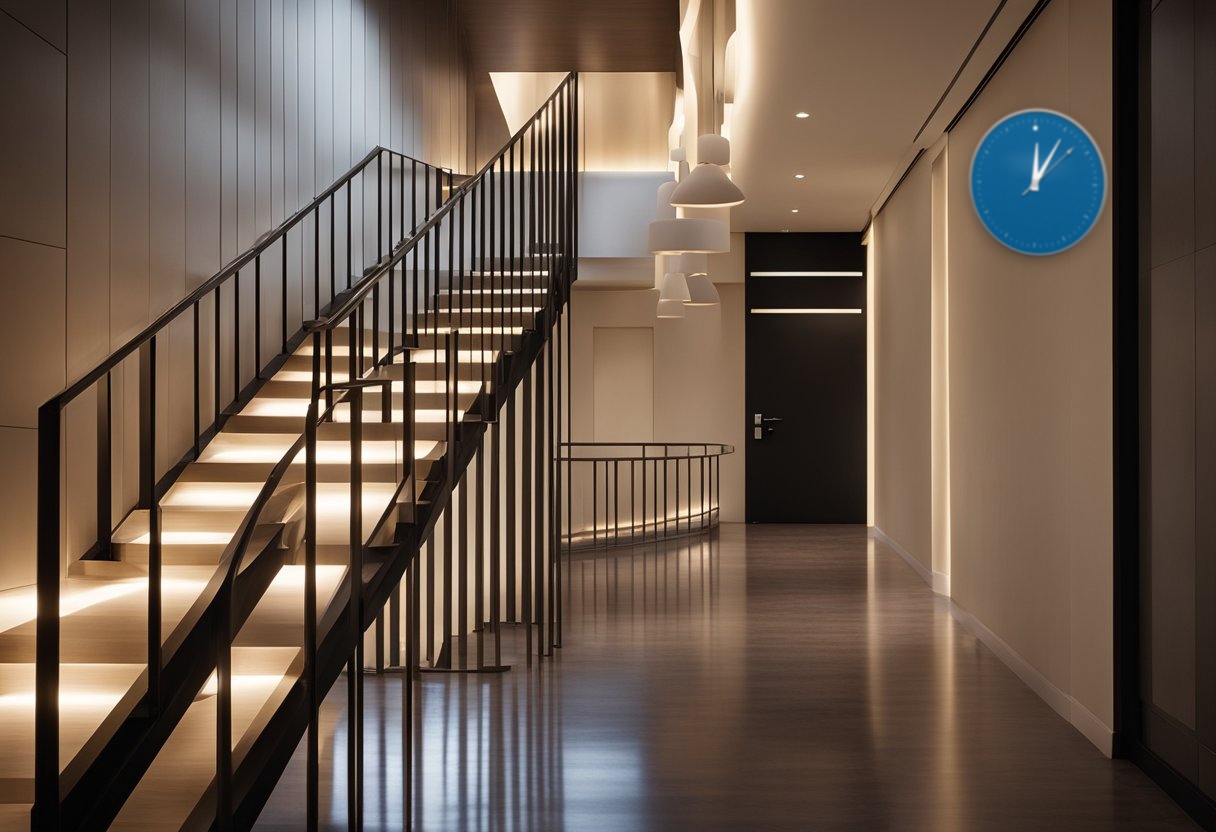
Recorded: 12 h 05 min 08 s
